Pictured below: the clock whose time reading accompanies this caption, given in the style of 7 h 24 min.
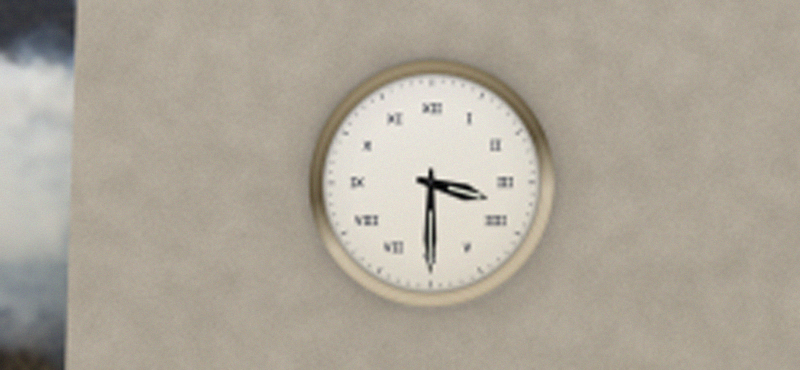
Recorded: 3 h 30 min
